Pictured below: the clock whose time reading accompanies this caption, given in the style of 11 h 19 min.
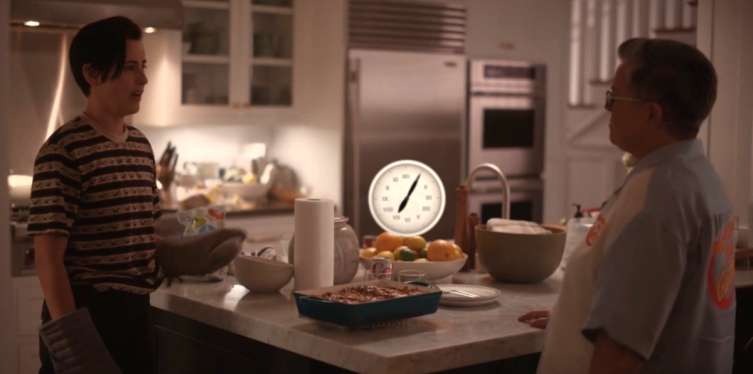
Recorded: 7 h 05 min
